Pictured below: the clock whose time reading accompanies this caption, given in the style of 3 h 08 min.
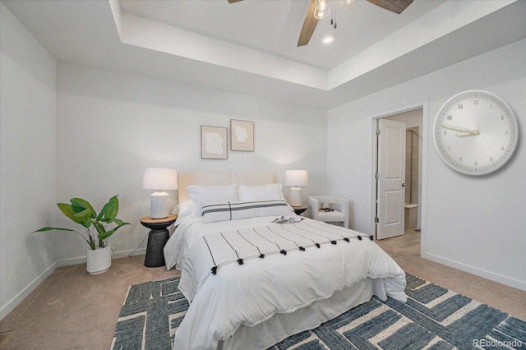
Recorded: 8 h 47 min
